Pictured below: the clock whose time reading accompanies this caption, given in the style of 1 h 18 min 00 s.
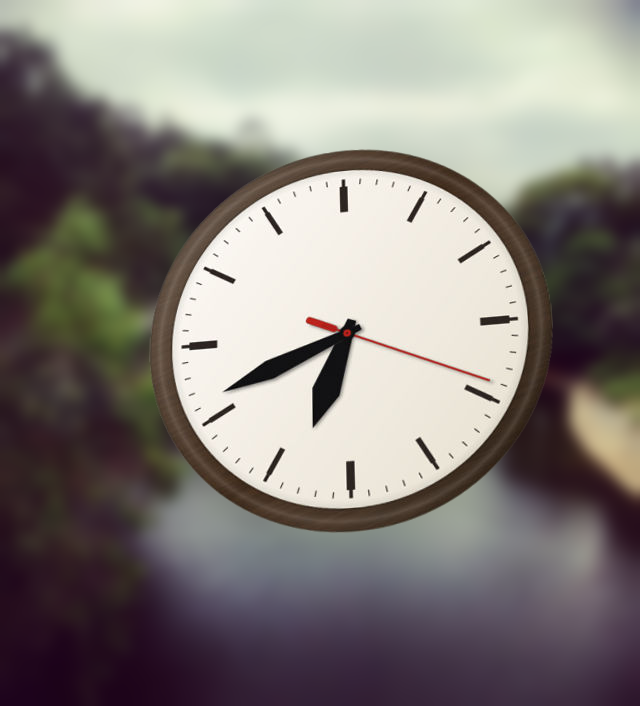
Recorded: 6 h 41 min 19 s
